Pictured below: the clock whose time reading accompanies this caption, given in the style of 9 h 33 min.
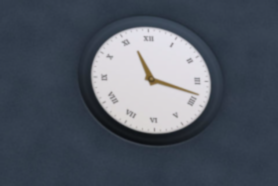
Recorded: 11 h 18 min
